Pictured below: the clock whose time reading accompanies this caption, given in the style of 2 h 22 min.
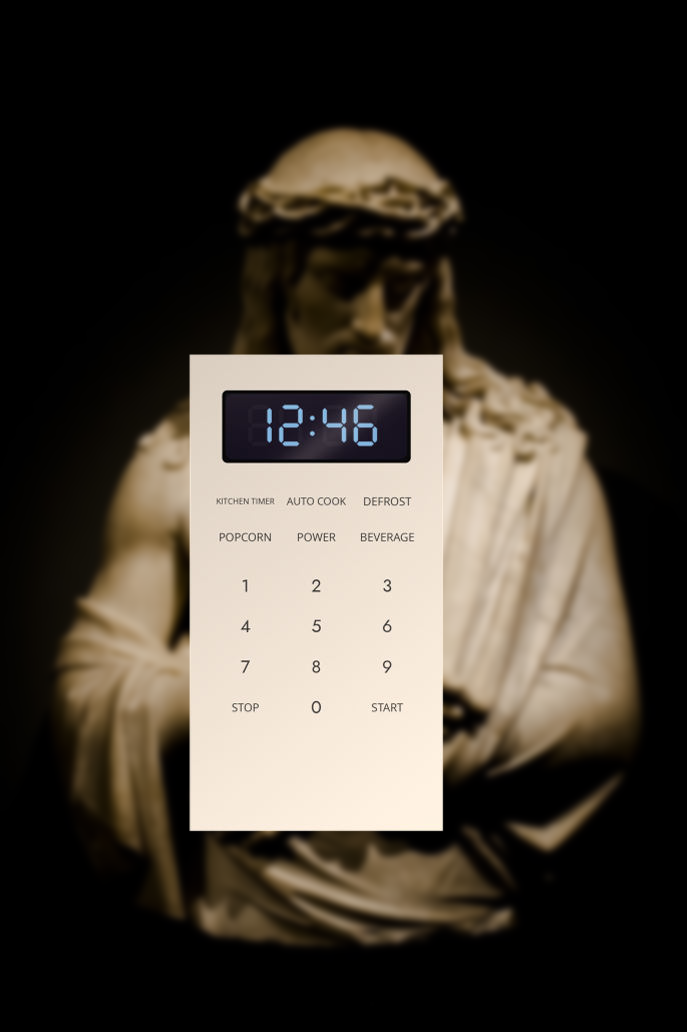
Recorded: 12 h 46 min
